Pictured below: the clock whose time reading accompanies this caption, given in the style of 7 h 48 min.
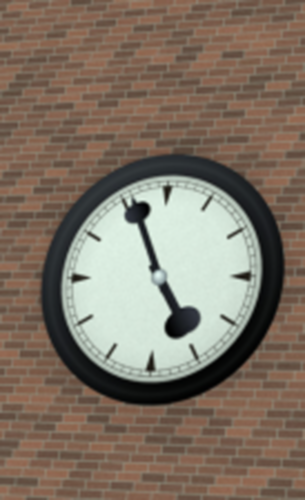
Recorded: 4 h 56 min
